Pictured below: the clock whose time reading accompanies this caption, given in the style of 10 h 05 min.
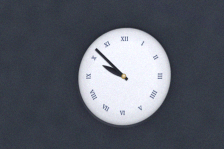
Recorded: 9 h 52 min
